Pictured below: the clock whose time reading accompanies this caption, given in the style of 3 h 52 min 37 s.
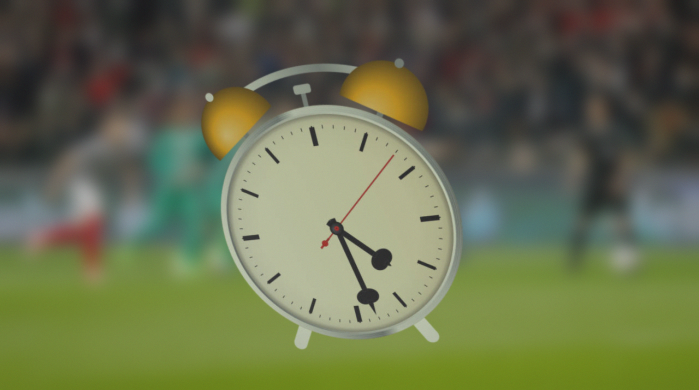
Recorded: 4 h 28 min 08 s
